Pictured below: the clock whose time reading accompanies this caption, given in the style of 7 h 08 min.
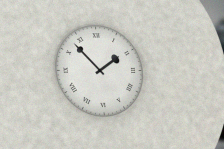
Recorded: 1 h 53 min
